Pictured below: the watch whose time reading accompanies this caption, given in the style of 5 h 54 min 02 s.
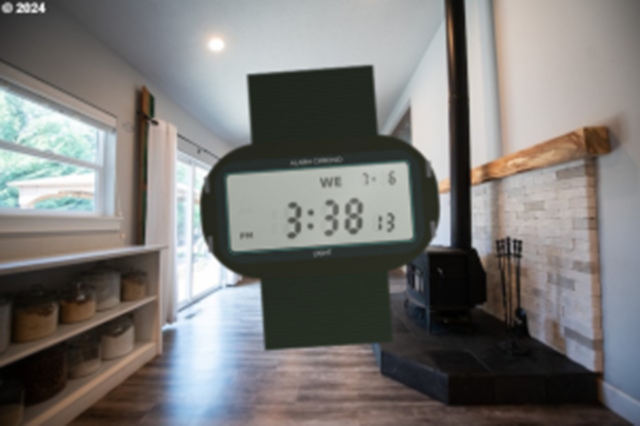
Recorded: 3 h 38 min 13 s
